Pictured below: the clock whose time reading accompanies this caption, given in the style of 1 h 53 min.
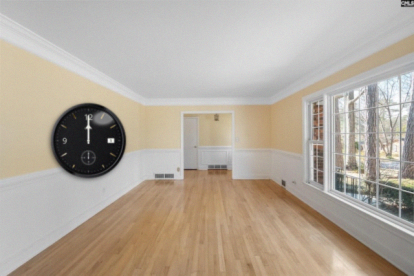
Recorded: 12 h 00 min
